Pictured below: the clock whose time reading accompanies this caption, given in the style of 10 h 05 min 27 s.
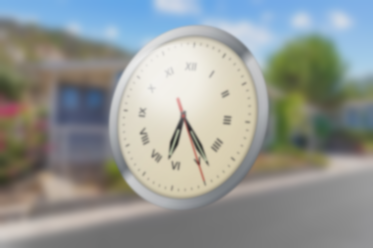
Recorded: 6 h 23 min 25 s
